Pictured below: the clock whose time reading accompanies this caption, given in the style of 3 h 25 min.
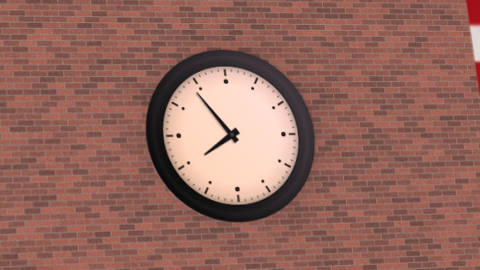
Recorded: 7 h 54 min
